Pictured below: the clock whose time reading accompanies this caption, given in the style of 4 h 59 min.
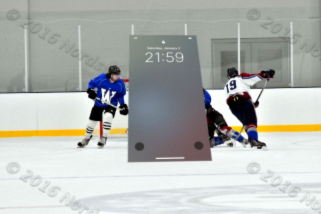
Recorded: 21 h 59 min
